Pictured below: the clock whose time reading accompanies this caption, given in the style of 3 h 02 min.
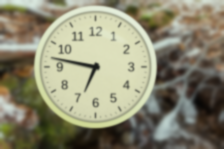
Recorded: 6 h 47 min
